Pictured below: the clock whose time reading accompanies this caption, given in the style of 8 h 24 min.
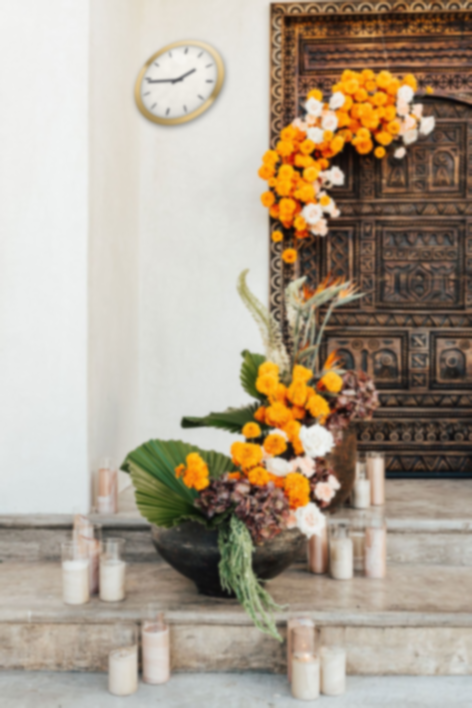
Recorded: 1 h 44 min
